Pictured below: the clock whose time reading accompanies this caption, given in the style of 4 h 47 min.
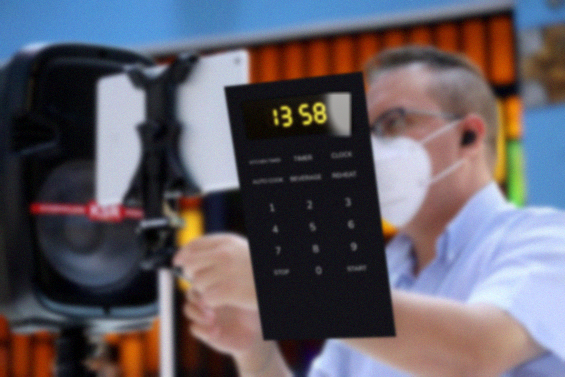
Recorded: 13 h 58 min
